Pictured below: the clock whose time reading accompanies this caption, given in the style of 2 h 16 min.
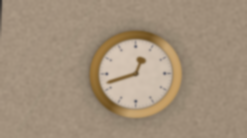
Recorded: 12 h 42 min
